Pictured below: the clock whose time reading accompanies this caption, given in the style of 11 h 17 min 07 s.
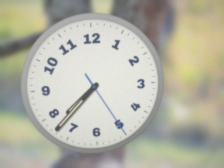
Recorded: 7 h 37 min 25 s
